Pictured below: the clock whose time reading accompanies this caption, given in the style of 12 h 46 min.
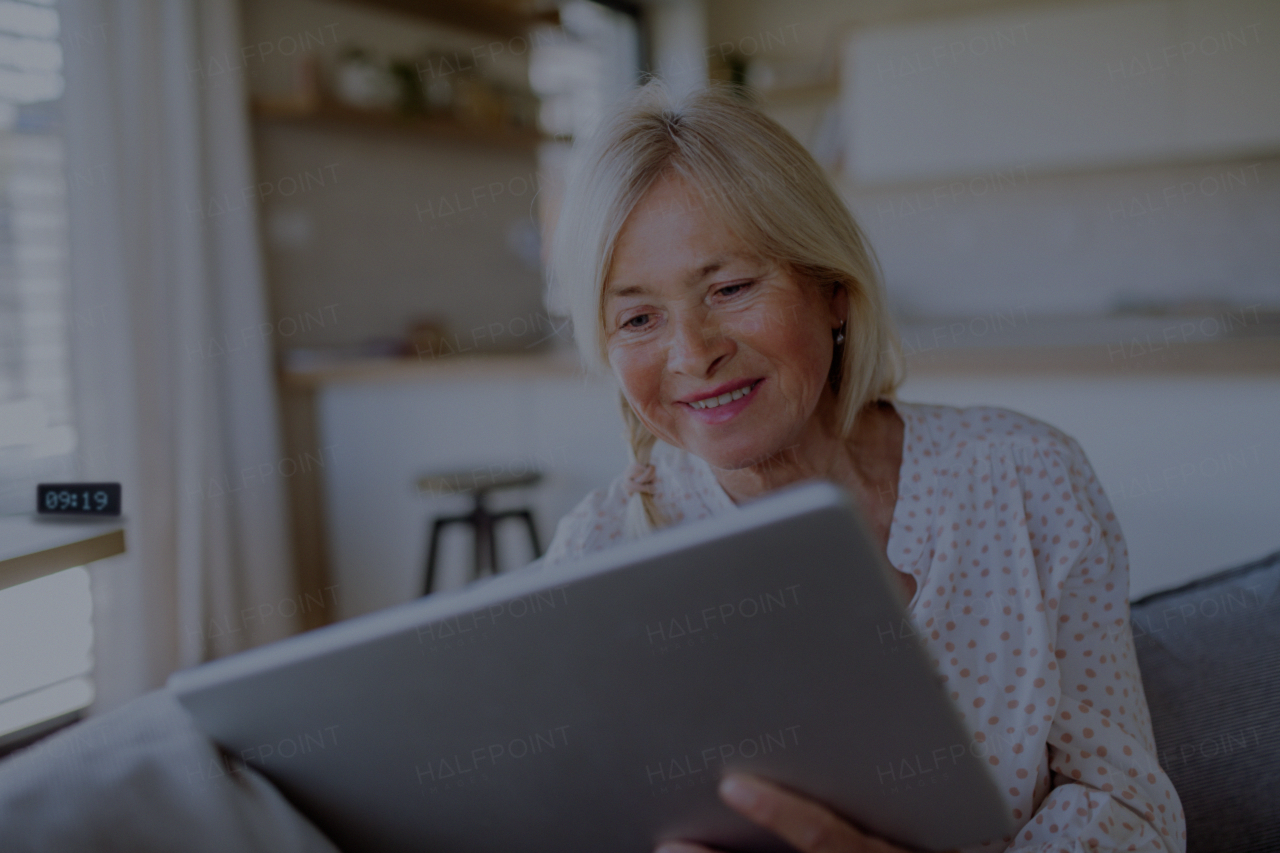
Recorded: 9 h 19 min
